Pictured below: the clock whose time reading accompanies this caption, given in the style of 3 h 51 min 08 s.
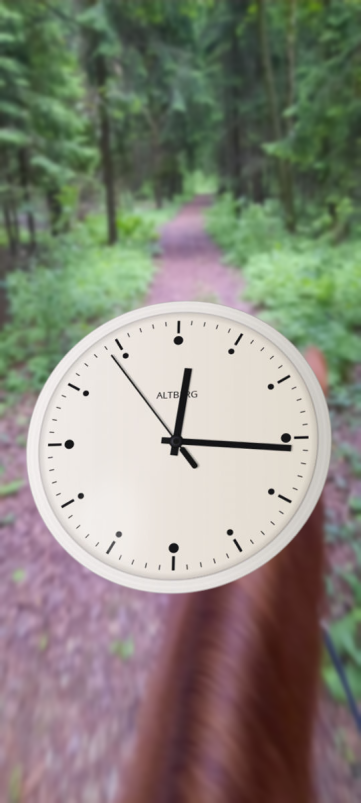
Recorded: 12 h 15 min 54 s
